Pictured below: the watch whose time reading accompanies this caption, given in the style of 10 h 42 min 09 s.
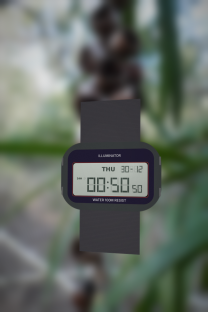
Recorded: 0 h 50 min 50 s
